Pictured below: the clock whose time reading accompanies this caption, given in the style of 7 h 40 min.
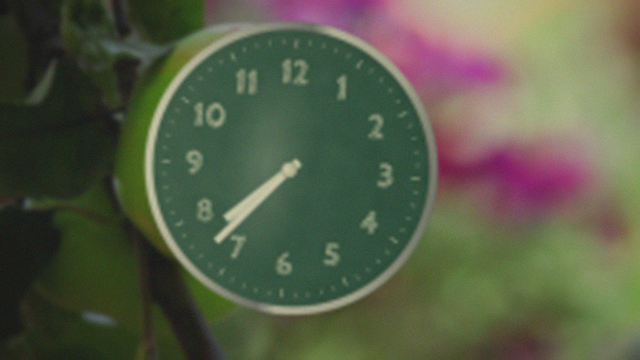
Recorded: 7 h 37 min
